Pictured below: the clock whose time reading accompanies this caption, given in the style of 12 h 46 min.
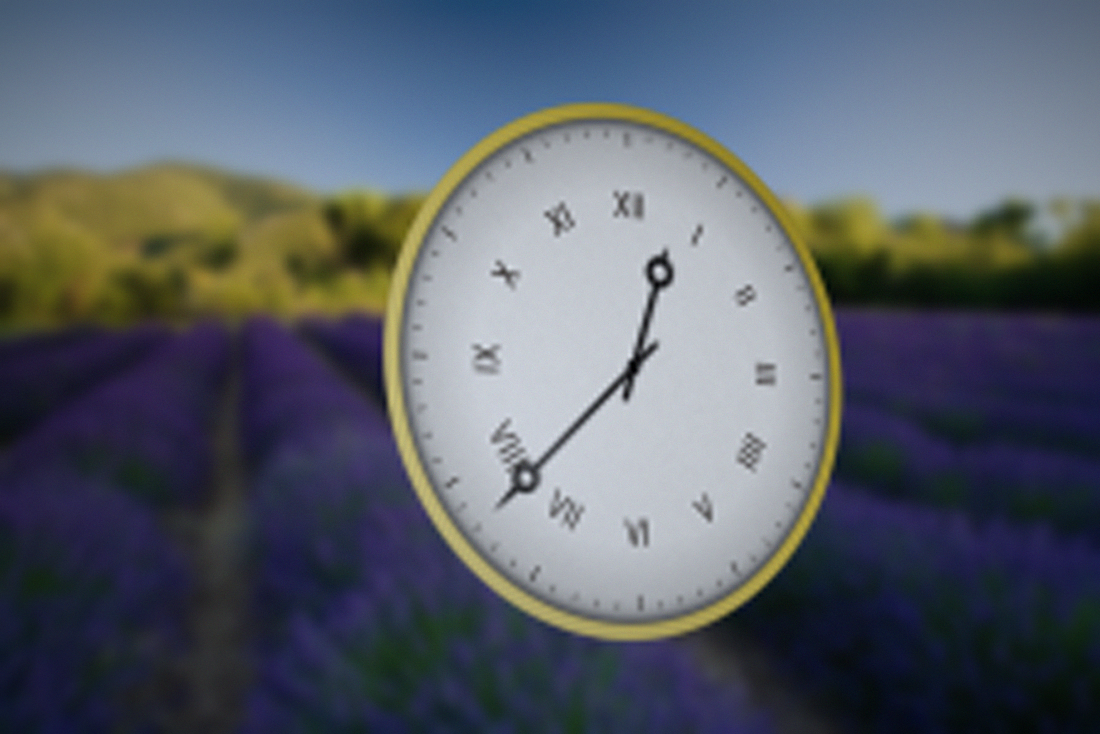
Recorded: 12 h 38 min
